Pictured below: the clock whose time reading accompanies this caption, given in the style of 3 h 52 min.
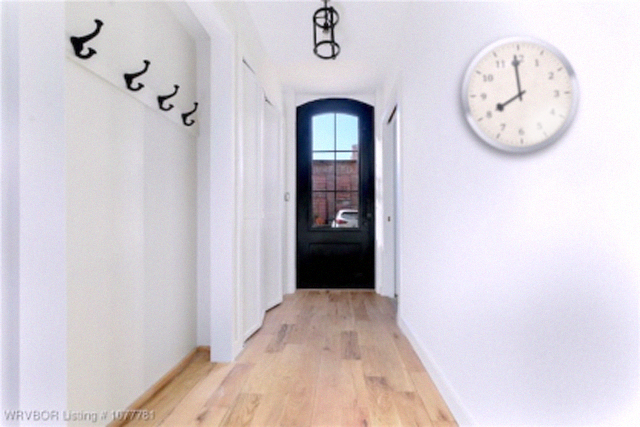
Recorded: 7 h 59 min
